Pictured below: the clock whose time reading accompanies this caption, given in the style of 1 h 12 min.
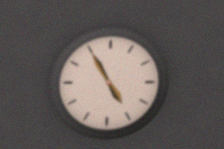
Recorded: 4 h 55 min
